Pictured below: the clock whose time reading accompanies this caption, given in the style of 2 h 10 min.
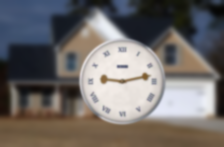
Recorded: 9 h 13 min
